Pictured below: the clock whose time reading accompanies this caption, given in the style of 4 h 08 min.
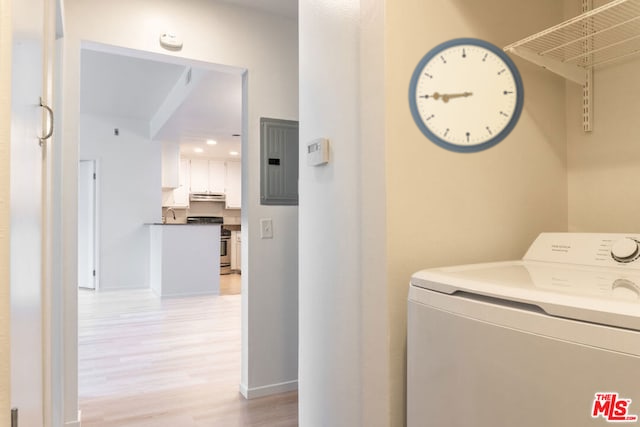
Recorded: 8 h 45 min
